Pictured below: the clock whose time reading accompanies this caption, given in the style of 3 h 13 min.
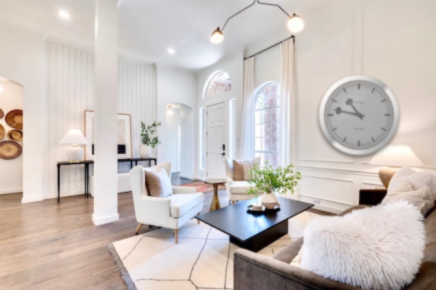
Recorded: 10 h 47 min
